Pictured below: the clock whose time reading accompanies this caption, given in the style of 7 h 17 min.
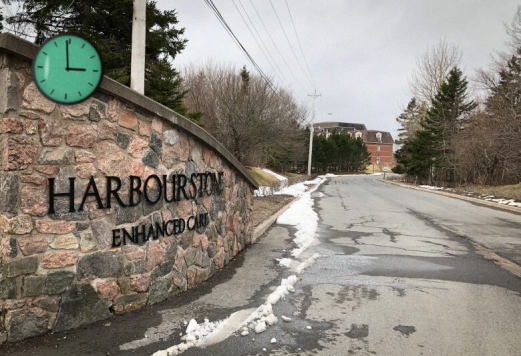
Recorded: 2 h 59 min
